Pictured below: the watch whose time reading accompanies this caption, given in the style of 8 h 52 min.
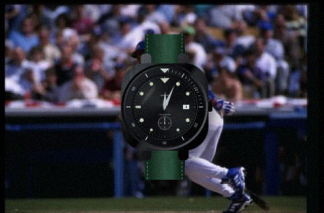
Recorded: 12 h 04 min
